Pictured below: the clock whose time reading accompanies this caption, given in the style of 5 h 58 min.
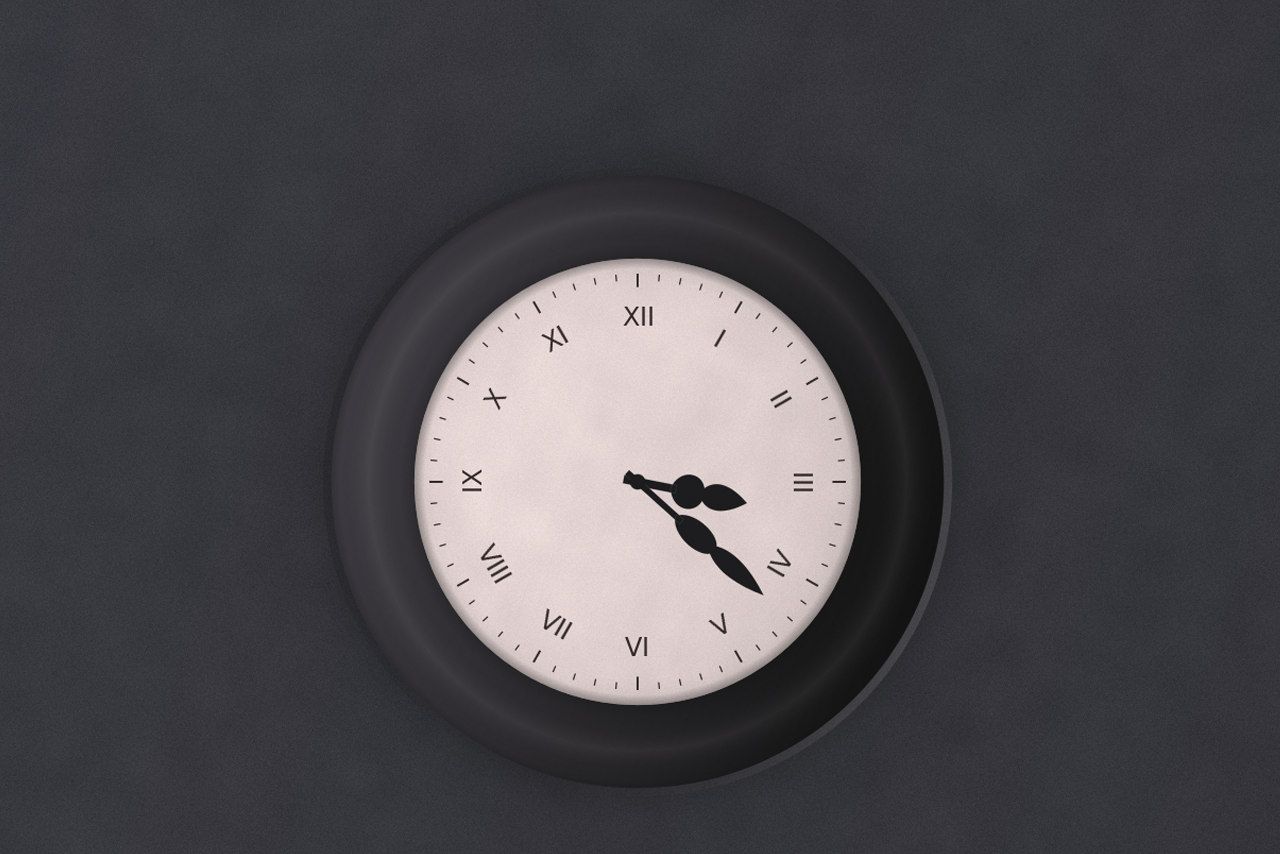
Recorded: 3 h 22 min
